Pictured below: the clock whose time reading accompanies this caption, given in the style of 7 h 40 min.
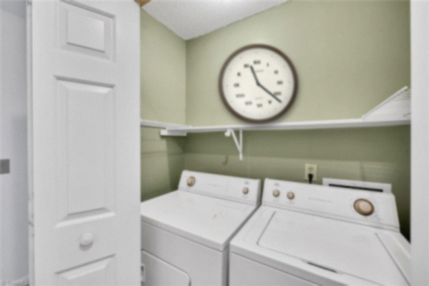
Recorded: 11 h 22 min
